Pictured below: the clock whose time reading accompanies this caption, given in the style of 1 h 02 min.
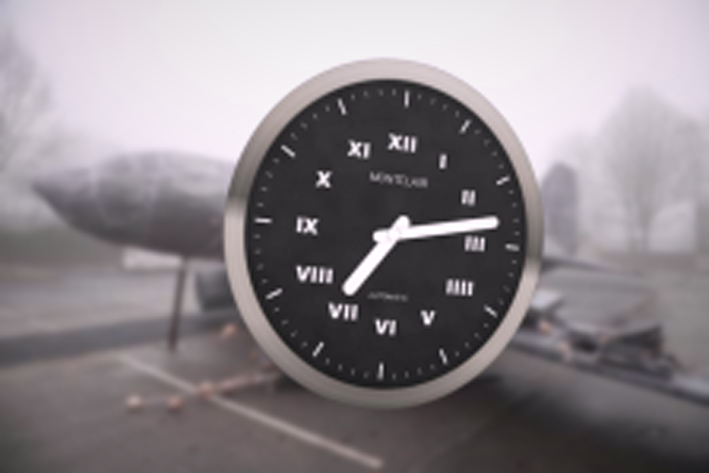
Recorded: 7 h 13 min
